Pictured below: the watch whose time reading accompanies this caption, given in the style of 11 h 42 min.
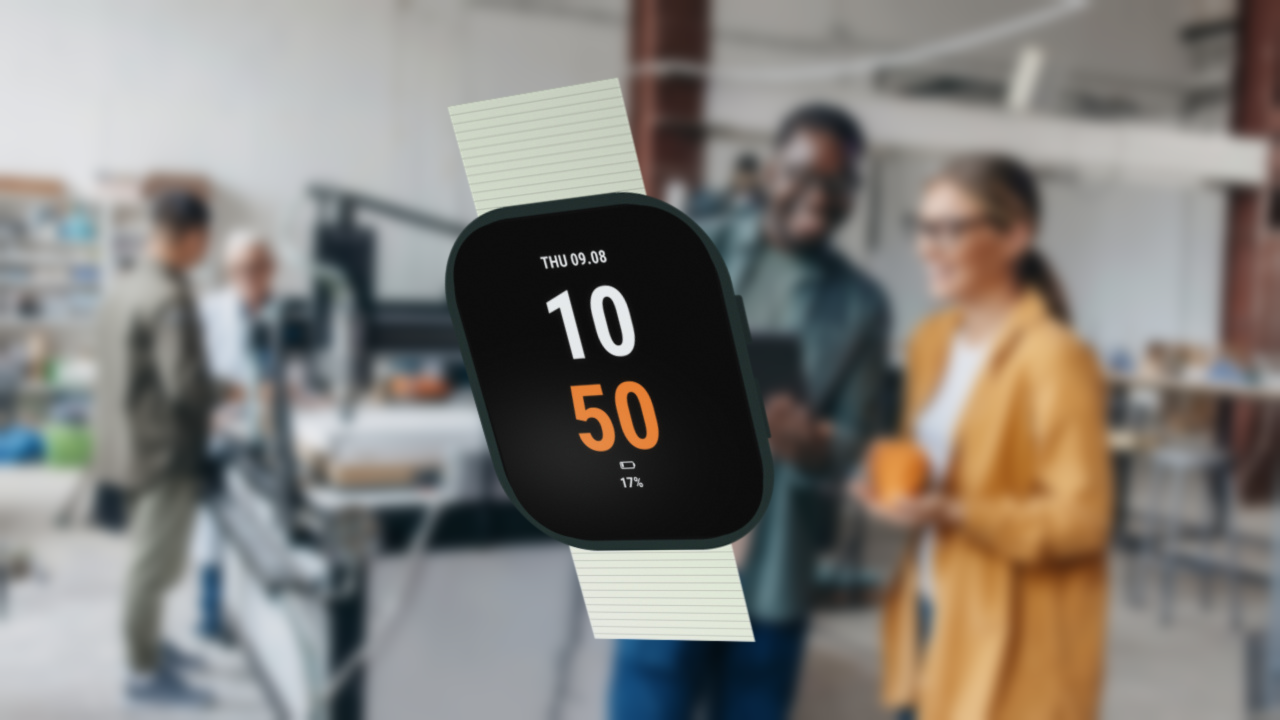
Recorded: 10 h 50 min
